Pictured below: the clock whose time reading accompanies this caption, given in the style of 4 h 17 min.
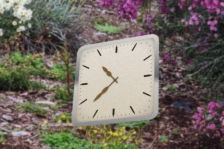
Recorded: 10 h 38 min
